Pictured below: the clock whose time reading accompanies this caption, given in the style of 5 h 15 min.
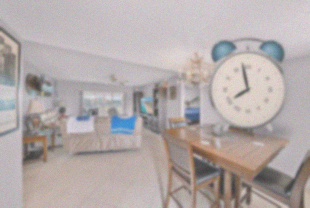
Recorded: 7 h 58 min
